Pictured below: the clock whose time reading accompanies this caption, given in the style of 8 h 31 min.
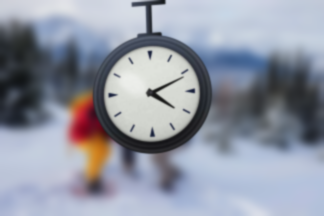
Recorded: 4 h 11 min
